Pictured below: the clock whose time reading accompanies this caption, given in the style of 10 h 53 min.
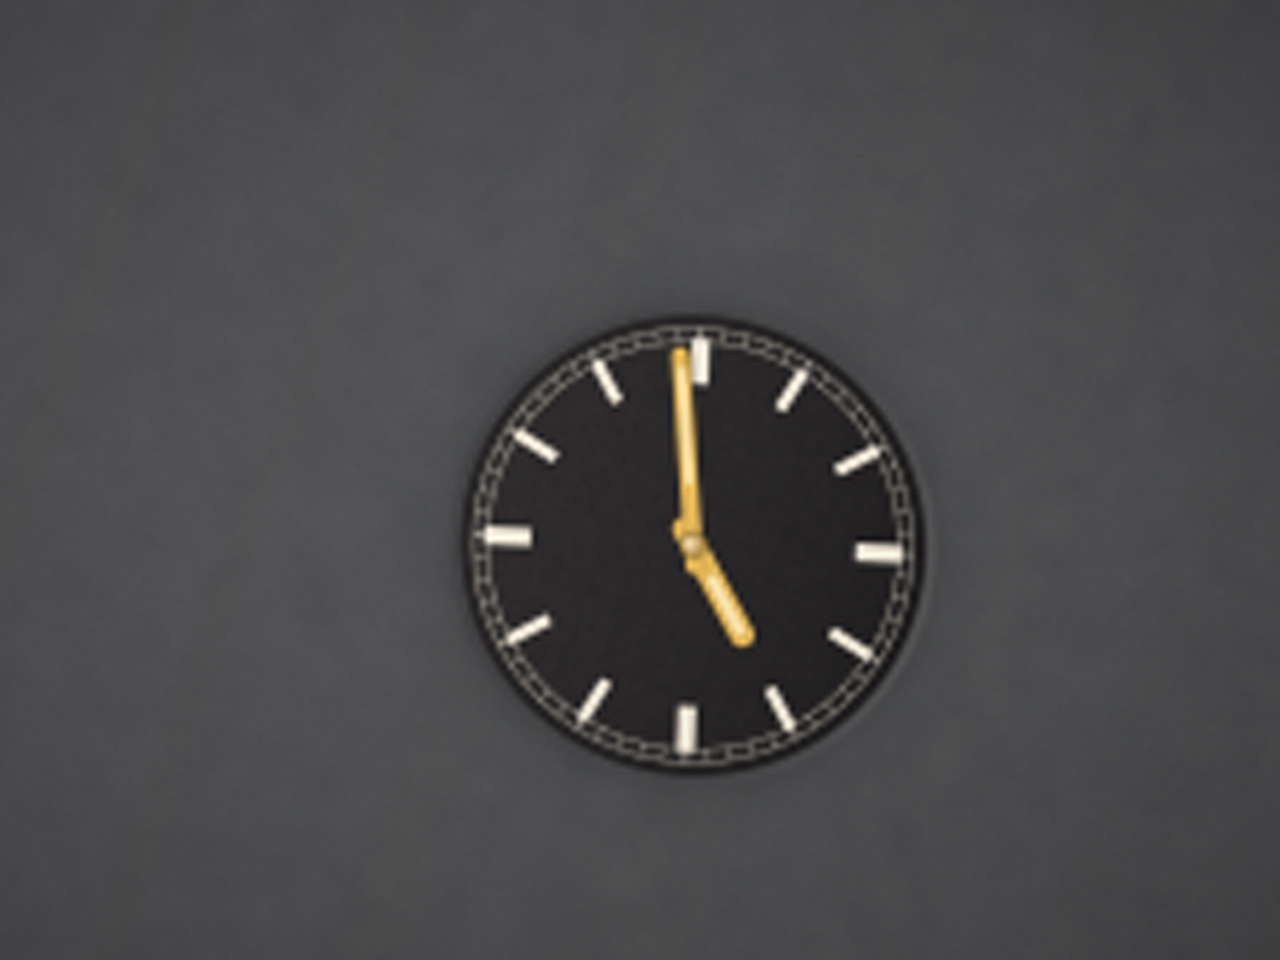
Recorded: 4 h 59 min
